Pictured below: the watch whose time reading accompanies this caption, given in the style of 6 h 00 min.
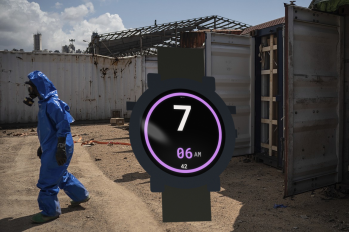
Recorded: 7 h 06 min
